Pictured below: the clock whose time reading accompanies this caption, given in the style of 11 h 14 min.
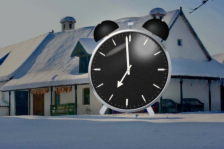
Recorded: 6 h 59 min
